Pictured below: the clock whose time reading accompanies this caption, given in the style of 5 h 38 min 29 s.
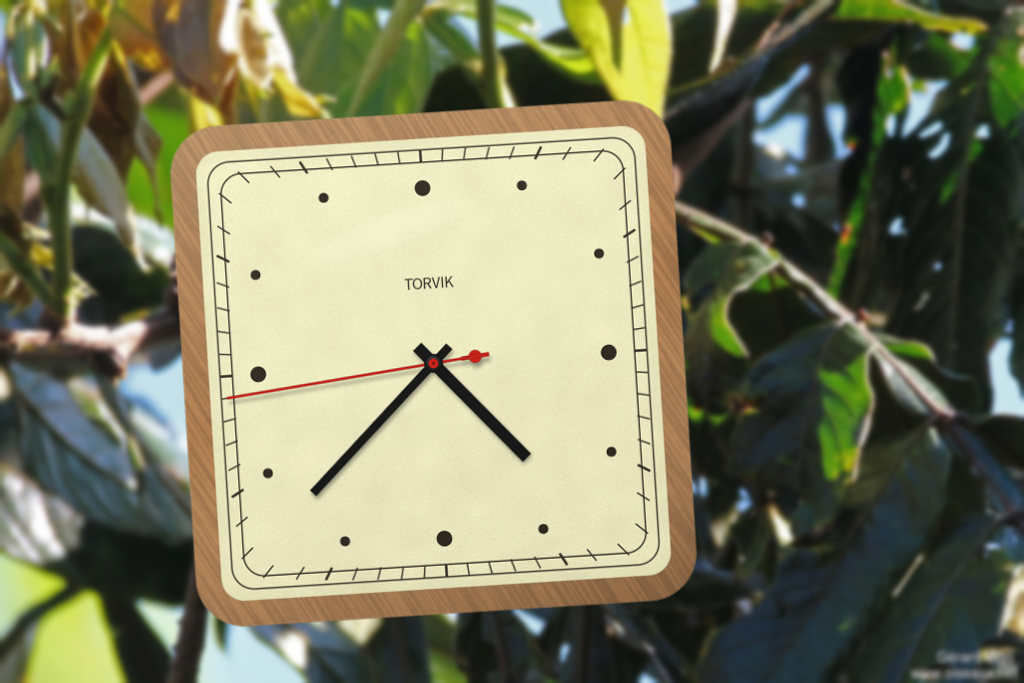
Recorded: 4 h 37 min 44 s
